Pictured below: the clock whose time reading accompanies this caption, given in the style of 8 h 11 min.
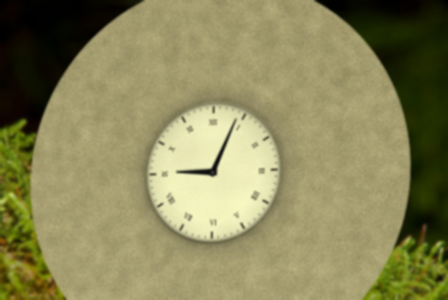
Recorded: 9 h 04 min
